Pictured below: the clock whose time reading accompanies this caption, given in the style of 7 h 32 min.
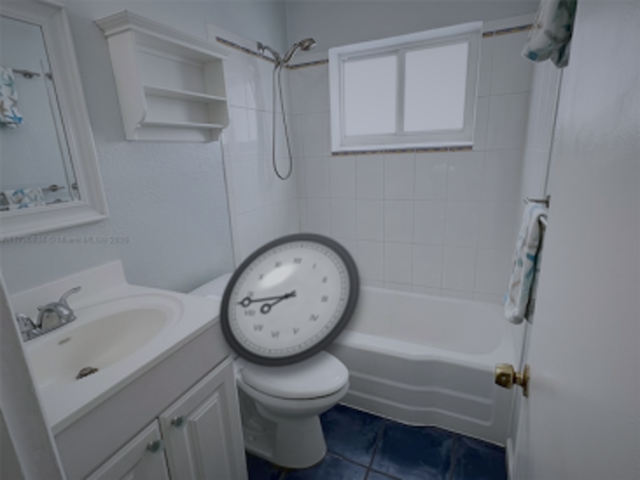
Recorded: 7 h 43 min
